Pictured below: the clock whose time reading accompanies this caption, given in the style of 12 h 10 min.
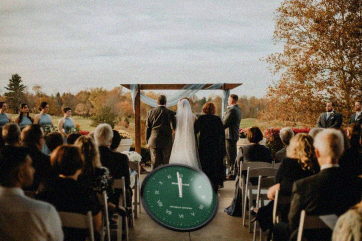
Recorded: 11 h 59 min
